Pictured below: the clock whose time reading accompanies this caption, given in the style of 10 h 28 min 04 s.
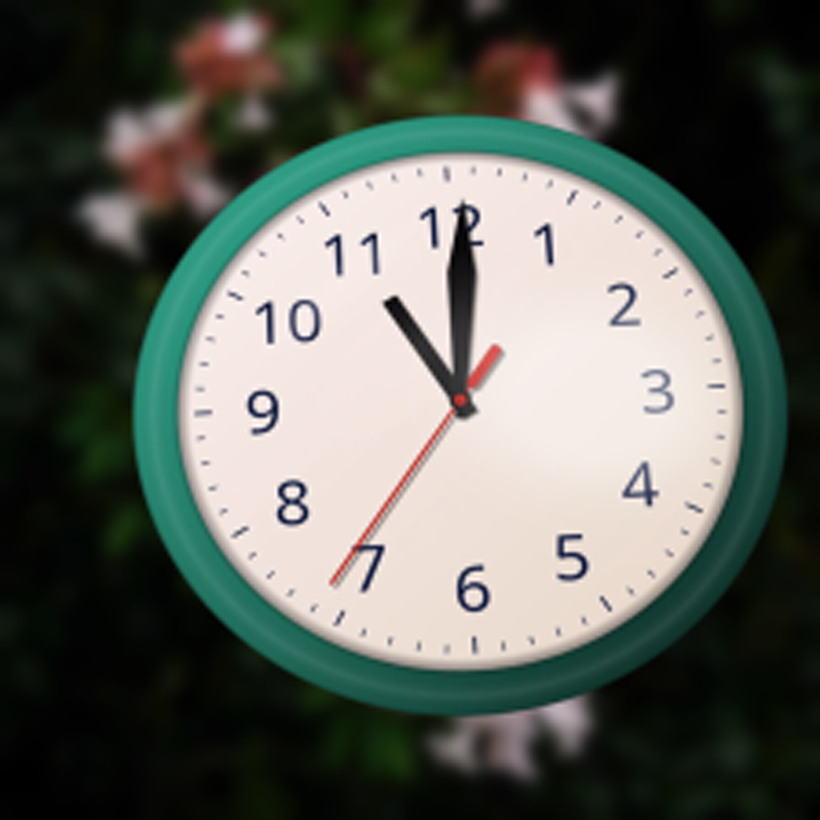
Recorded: 11 h 00 min 36 s
